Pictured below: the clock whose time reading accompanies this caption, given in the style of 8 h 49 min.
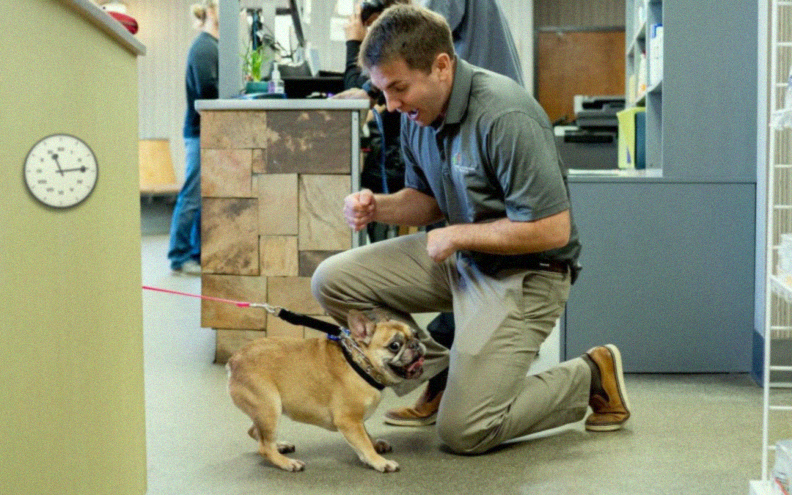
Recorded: 11 h 14 min
